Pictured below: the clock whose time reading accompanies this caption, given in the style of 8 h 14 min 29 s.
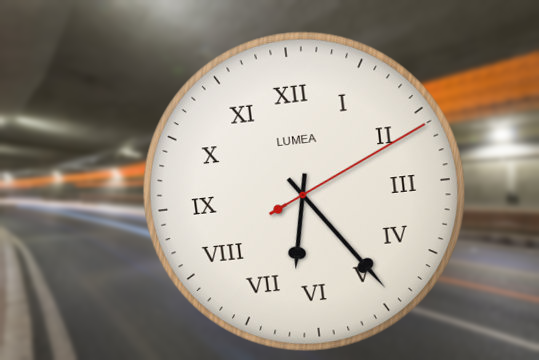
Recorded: 6 h 24 min 11 s
